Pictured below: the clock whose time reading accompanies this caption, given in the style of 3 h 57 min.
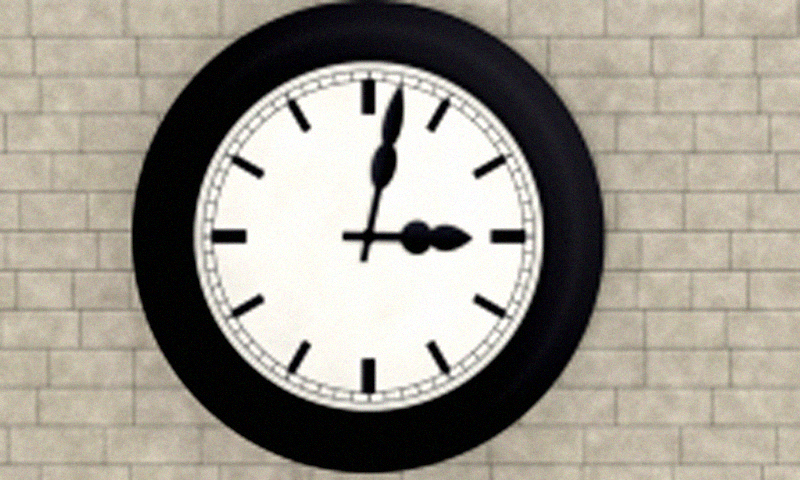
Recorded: 3 h 02 min
